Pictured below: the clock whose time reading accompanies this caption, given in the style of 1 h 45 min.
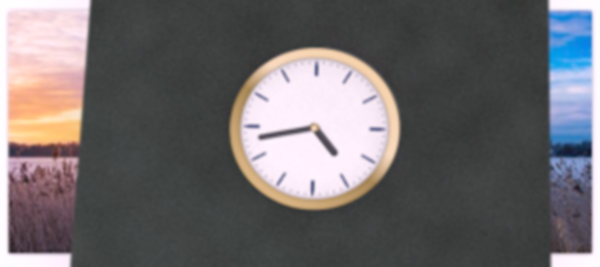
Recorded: 4 h 43 min
